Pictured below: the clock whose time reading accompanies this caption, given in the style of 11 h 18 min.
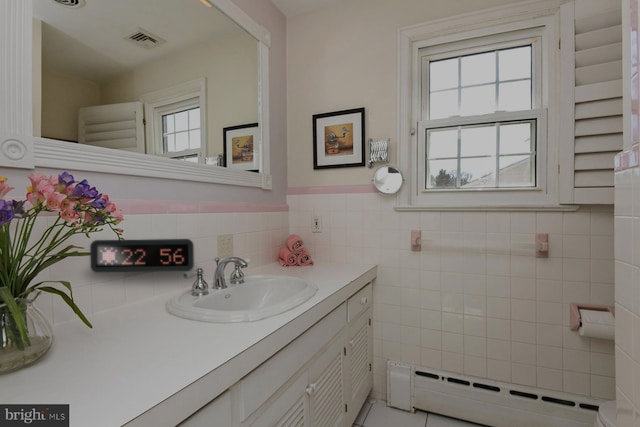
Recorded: 22 h 56 min
